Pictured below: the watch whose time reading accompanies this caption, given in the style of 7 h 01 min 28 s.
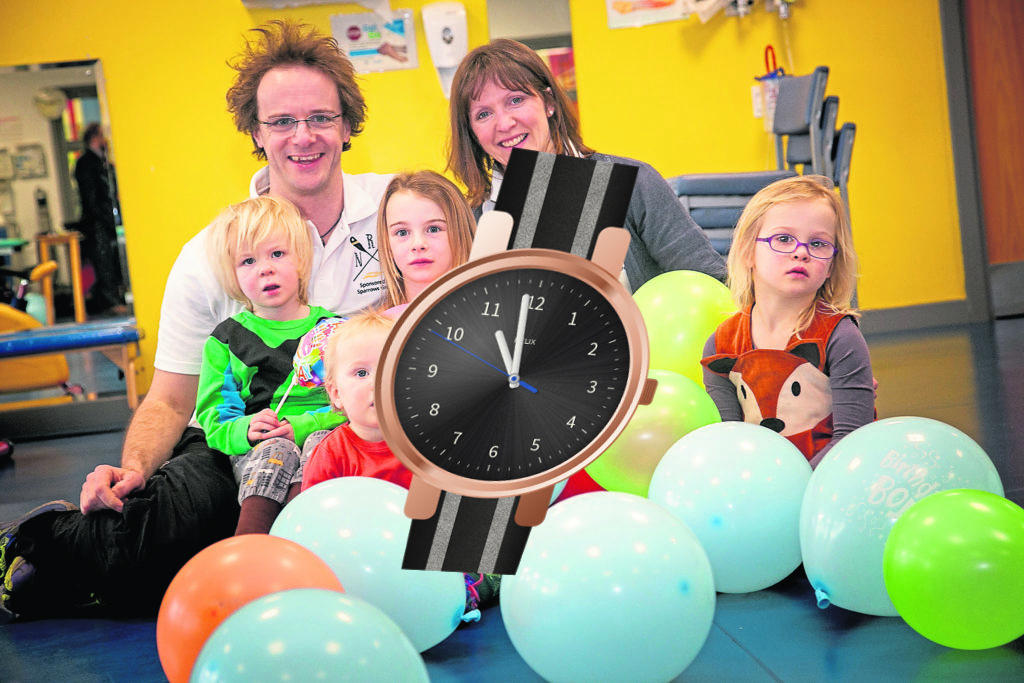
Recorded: 10 h 58 min 49 s
